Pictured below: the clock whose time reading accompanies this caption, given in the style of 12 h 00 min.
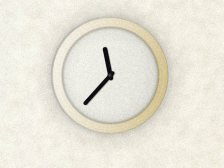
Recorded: 11 h 37 min
